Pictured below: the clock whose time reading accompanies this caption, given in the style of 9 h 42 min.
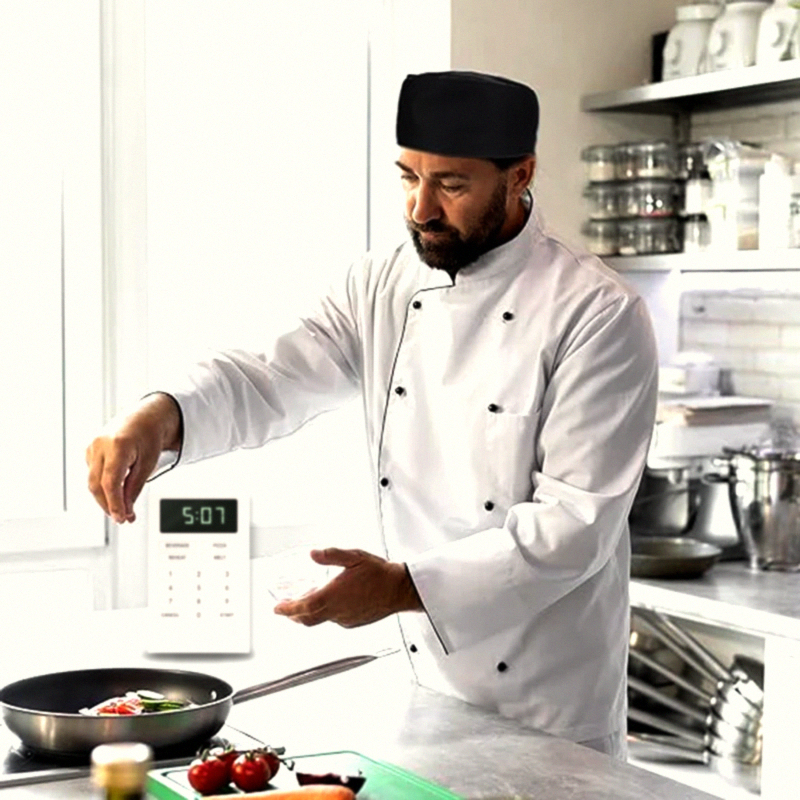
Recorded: 5 h 07 min
